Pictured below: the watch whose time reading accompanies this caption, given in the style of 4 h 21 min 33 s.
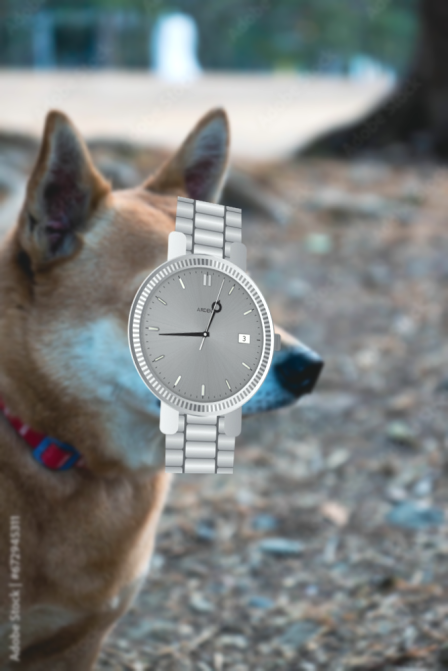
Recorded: 12 h 44 min 03 s
